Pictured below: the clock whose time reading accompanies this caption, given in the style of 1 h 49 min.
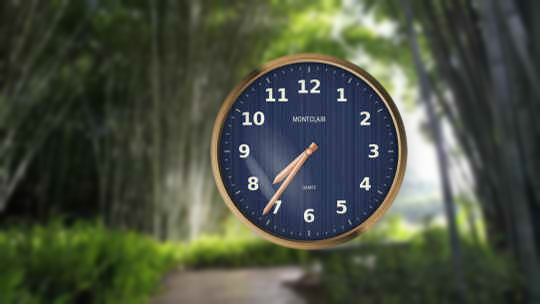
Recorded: 7 h 36 min
